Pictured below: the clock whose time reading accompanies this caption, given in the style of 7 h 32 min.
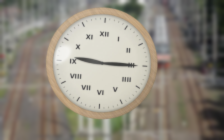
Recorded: 9 h 15 min
